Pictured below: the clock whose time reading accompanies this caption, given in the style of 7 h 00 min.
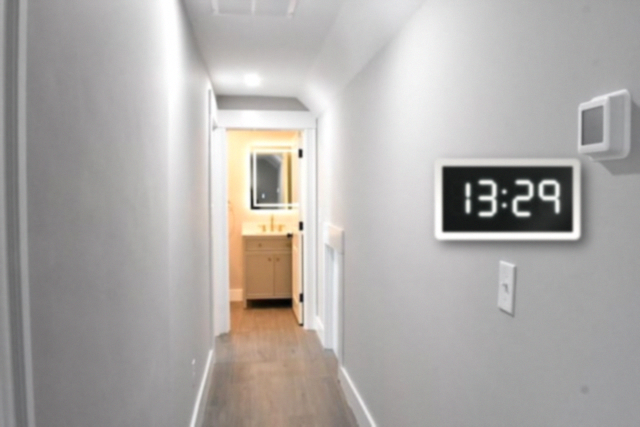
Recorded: 13 h 29 min
